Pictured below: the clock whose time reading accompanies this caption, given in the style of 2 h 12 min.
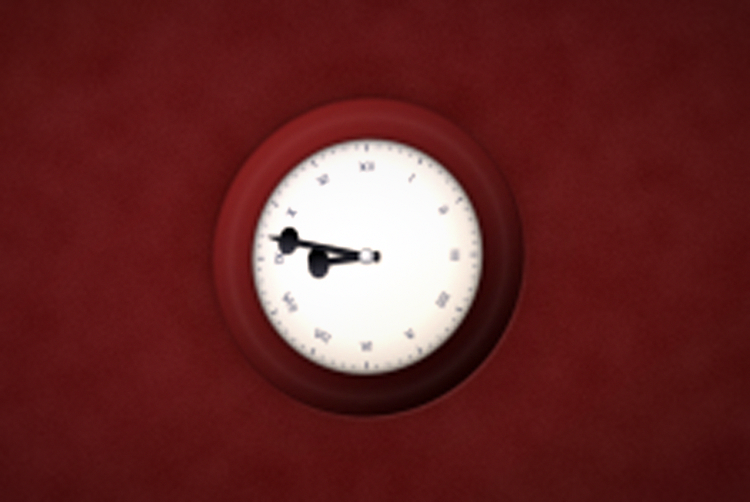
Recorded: 8 h 47 min
